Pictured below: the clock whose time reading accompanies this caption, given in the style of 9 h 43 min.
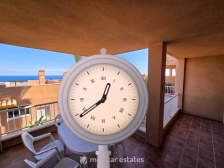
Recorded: 12 h 39 min
